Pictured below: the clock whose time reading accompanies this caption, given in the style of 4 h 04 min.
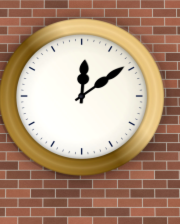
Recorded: 12 h 09 min
